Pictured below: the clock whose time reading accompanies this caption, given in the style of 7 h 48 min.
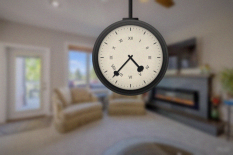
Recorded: 4 h 37 min
